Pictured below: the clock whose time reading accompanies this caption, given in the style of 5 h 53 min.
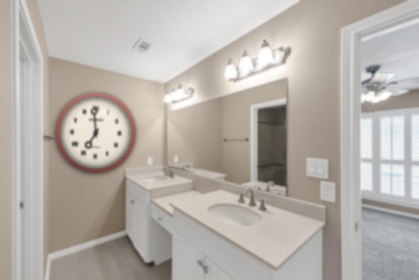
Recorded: 6 h 59 min
